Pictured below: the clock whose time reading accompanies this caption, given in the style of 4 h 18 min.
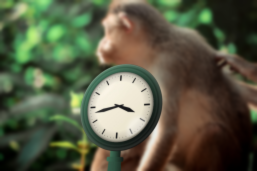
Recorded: 3 h 43 min
